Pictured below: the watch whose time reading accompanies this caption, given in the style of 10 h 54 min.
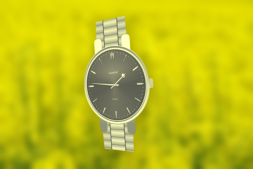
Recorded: 1 h 46 min
